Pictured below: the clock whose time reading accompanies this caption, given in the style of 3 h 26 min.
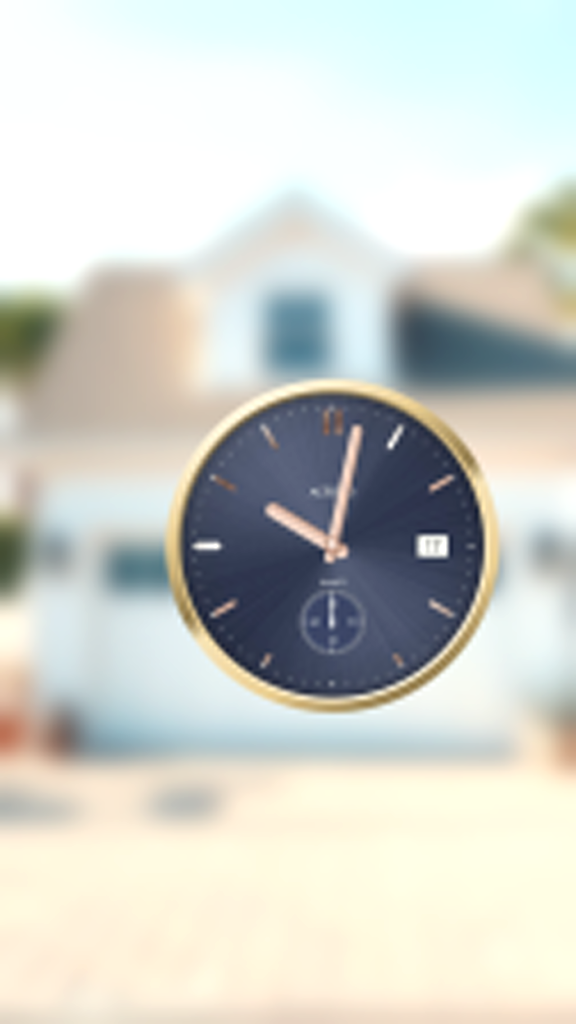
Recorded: 10 h 02 min
